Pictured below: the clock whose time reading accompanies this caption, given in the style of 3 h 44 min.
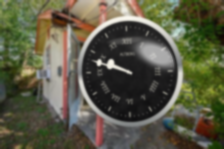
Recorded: 9 h 48 min
